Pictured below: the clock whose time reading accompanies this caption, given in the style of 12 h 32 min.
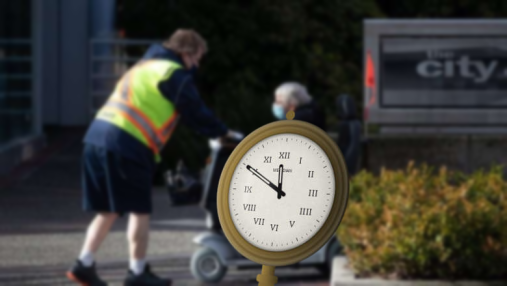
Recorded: 11 h 50 min
